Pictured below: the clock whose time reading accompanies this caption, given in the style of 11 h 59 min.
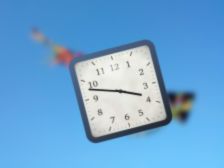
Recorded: 3 h 48 min
